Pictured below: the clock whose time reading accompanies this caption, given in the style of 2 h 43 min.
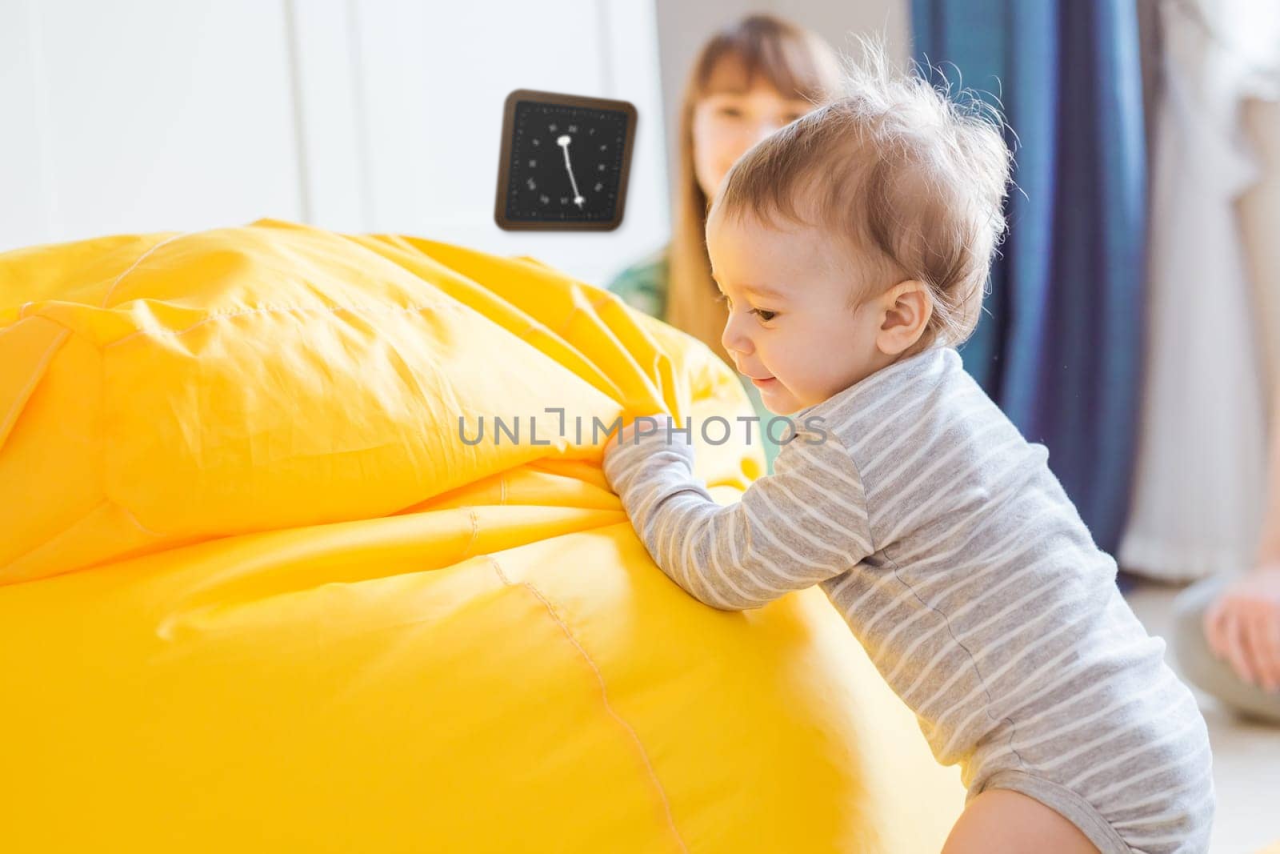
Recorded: 11 h 26 min
